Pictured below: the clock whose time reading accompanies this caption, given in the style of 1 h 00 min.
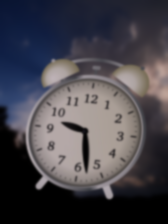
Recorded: 9 h 28 min
